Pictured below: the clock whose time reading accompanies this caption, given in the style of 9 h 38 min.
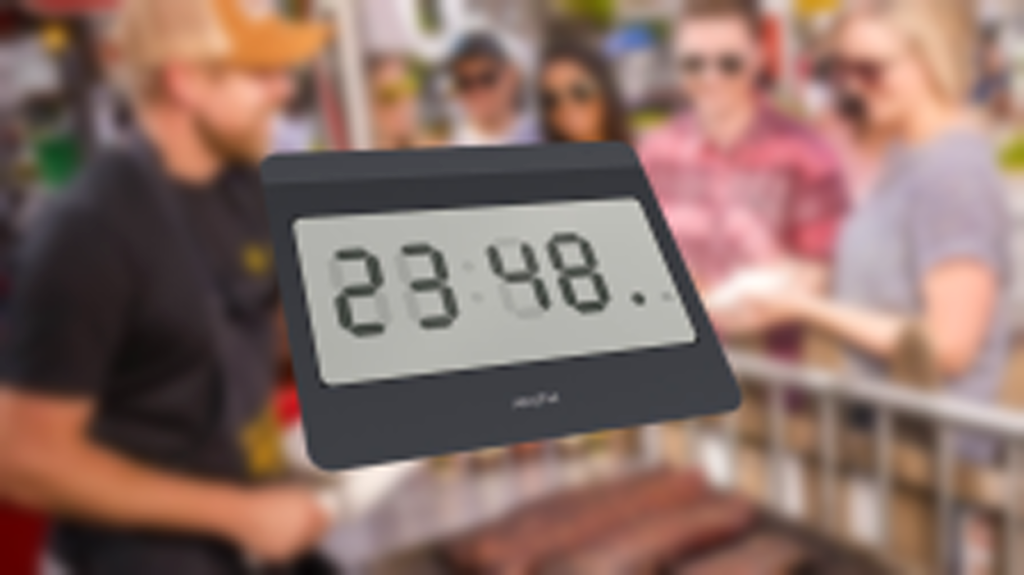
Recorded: 23 h 48 min
